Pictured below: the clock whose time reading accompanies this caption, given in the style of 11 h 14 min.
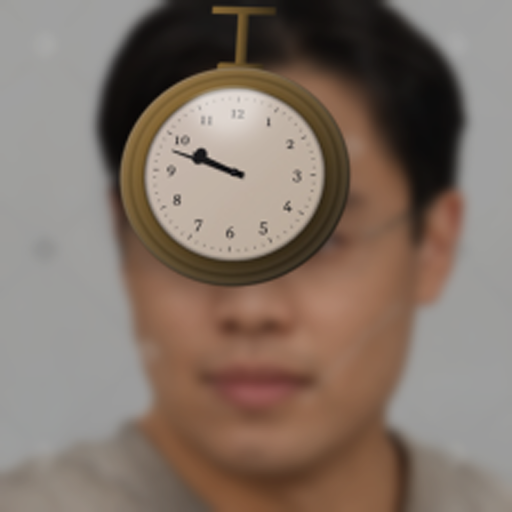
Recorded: 9 h 48 min
